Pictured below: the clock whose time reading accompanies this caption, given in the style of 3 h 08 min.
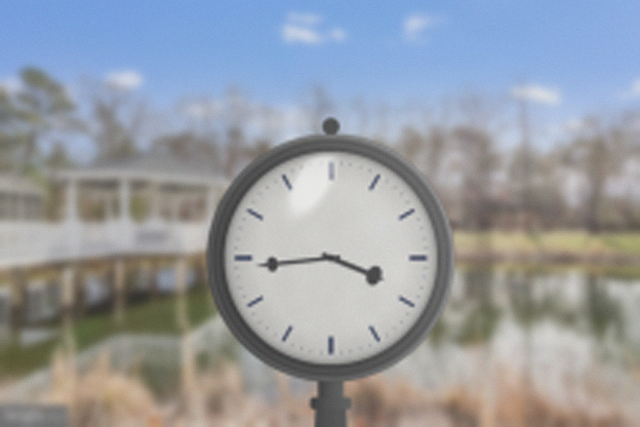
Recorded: 3 h 44 min
